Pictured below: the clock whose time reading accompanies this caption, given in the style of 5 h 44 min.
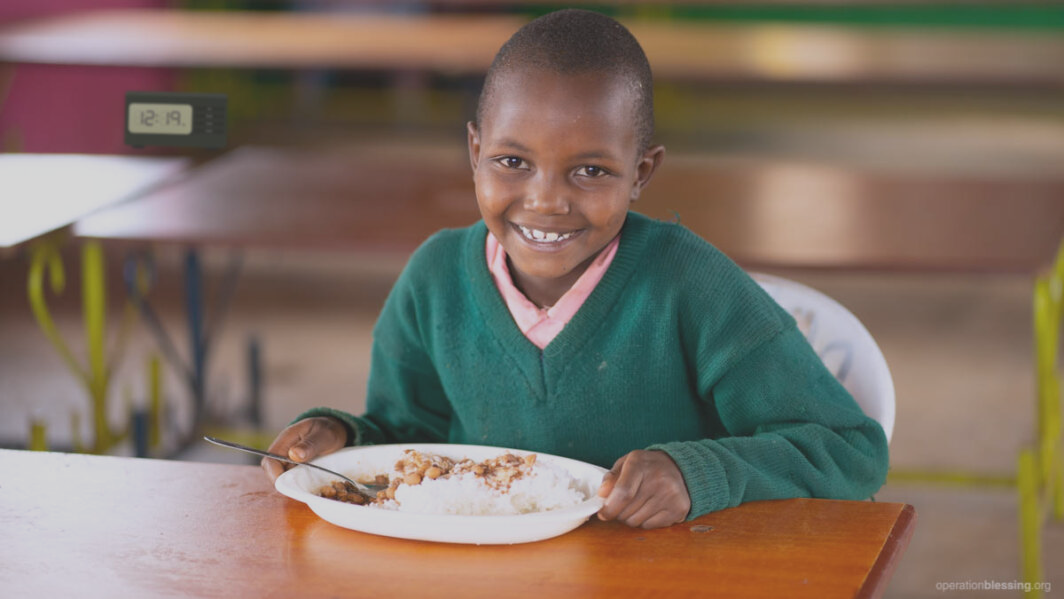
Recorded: 12 h 19 min
